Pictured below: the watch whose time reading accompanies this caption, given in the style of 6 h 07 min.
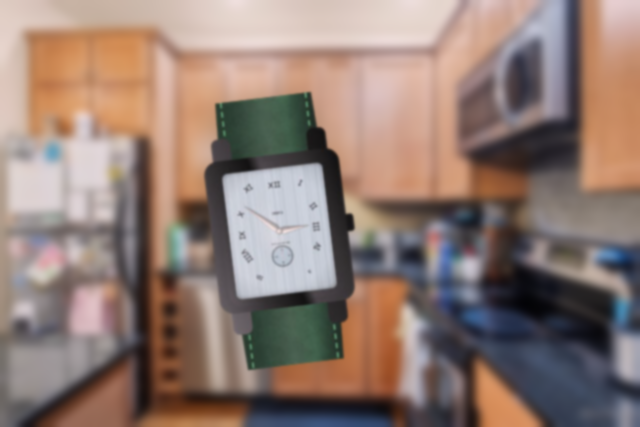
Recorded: 2 h 52 min
